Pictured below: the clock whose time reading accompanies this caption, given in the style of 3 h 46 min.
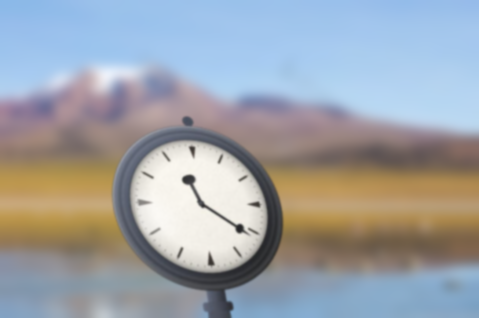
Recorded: 11 h 21 min
